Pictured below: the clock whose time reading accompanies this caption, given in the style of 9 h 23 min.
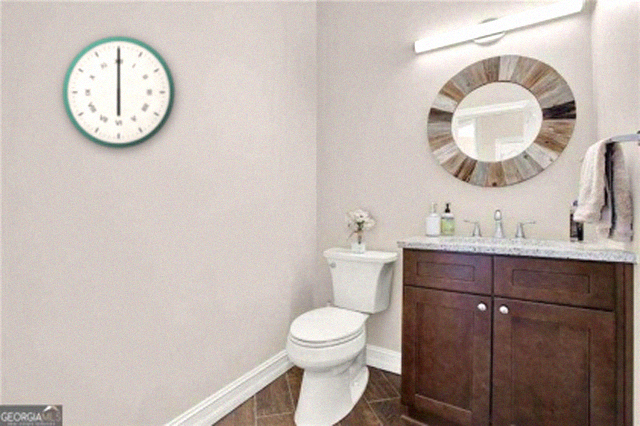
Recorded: 6 h 00 min
